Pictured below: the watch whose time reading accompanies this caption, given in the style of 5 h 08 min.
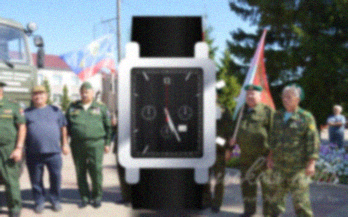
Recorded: 5 h 26 min
